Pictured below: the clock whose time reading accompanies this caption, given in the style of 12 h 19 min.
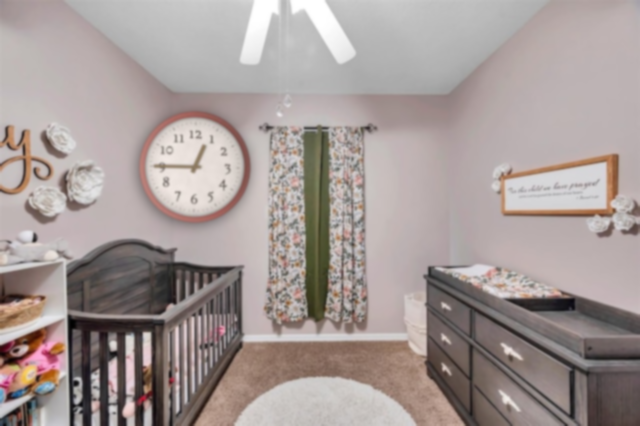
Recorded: 12 h 45 min
